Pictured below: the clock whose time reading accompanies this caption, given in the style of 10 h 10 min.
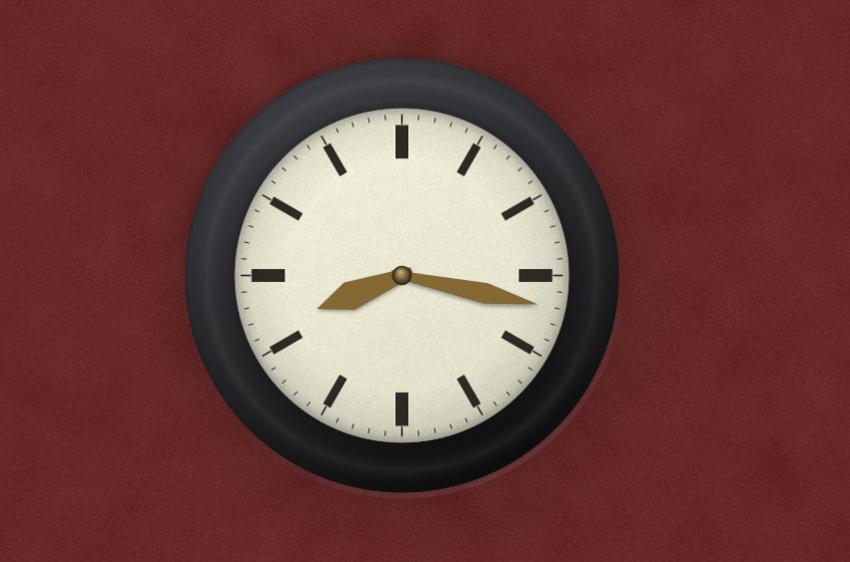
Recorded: 8 h 17 min
